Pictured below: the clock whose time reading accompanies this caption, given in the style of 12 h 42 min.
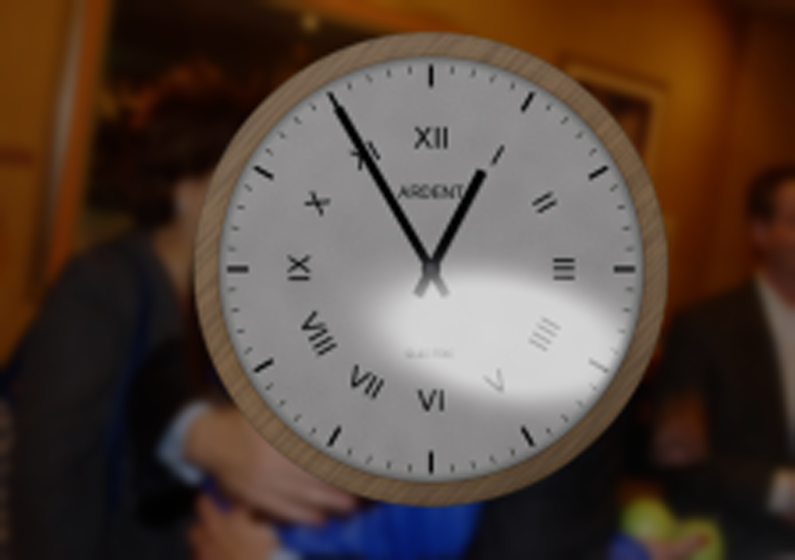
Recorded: 12 h 55 min
